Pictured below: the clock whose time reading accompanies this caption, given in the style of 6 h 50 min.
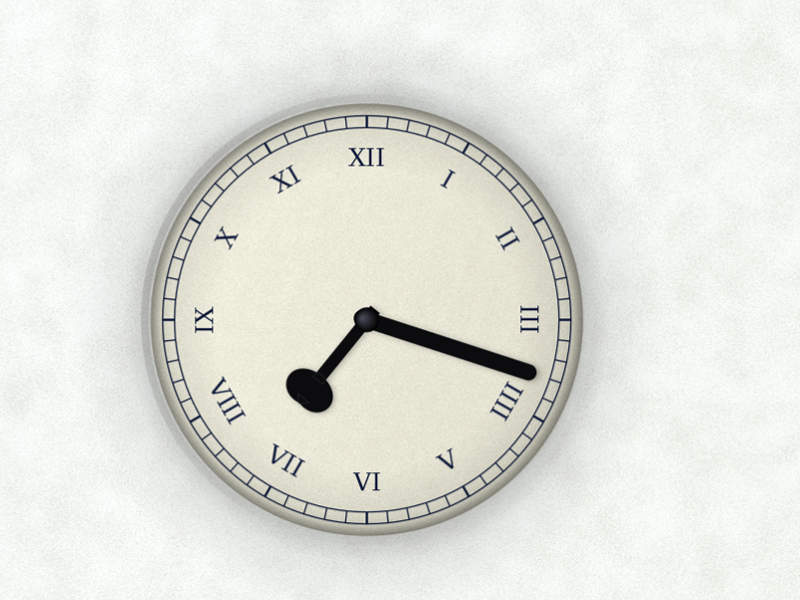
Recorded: 7 h 18 min
